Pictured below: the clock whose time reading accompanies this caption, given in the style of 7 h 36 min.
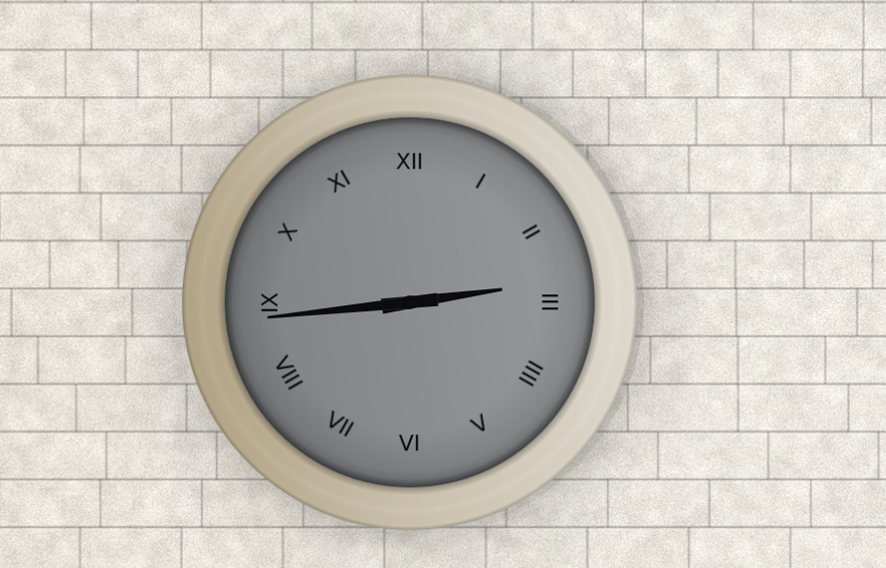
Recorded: 2 h 44 min
